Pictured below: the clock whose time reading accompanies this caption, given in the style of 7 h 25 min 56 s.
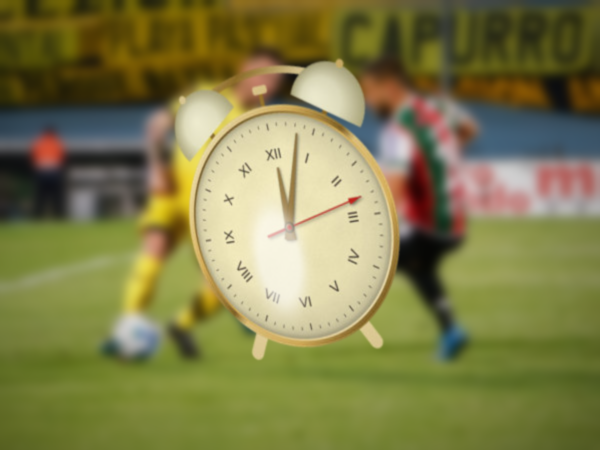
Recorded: 12 h 03 min 13 s
